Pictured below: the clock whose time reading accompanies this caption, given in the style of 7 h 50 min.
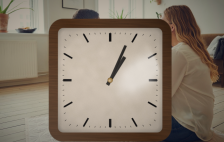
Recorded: 1 h 04 min
